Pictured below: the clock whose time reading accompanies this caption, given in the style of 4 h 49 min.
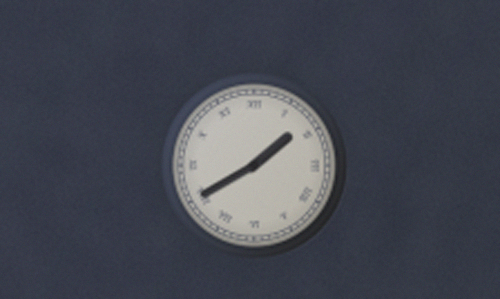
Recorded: 1 h 40 min
